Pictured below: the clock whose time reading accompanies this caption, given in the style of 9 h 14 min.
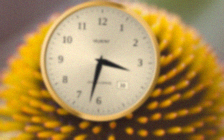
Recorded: 3 h 32 min
